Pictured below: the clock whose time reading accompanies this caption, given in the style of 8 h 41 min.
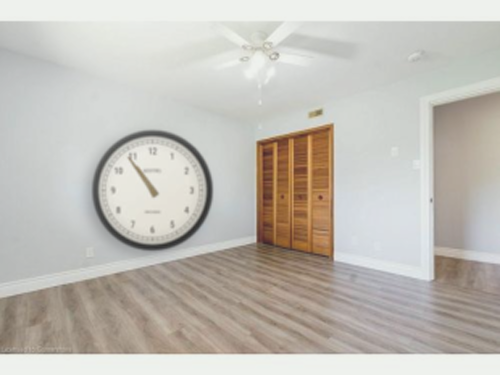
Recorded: 10 h 54 min
